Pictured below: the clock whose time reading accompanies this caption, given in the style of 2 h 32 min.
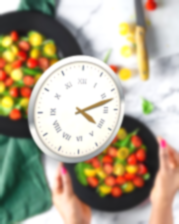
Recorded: 4 h 12 min
